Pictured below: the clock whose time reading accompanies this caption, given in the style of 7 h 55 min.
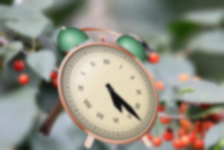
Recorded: 5 h 23 min
